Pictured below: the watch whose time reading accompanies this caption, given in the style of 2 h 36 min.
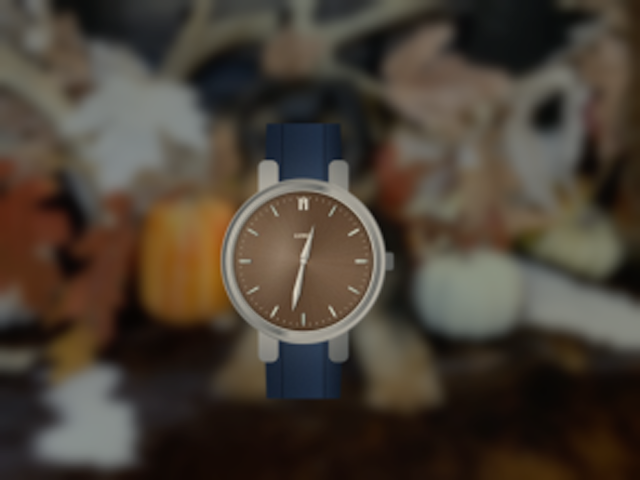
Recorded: 12 h 32 min
